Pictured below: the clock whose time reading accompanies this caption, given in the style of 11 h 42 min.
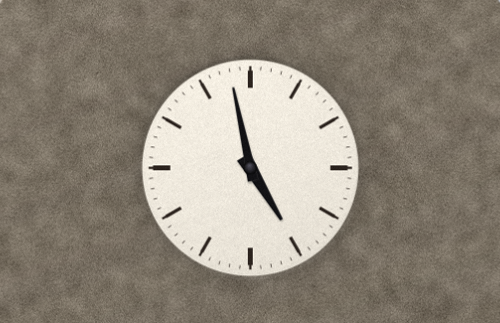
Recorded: 4 h 58 min
